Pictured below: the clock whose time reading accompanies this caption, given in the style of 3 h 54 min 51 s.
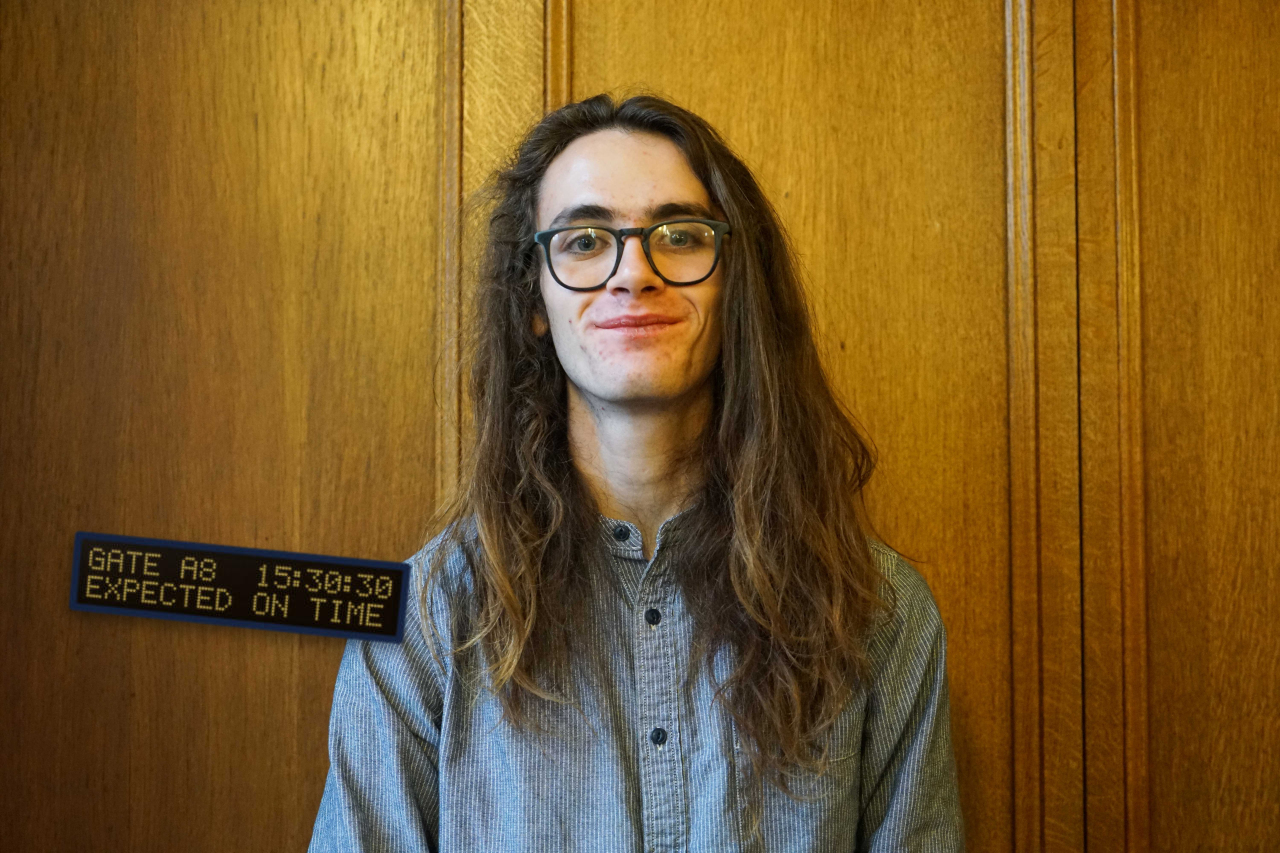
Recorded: 15 h 30 min 30 s
